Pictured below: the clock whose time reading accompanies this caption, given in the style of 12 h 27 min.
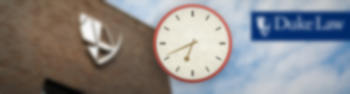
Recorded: 6 h 41 min
